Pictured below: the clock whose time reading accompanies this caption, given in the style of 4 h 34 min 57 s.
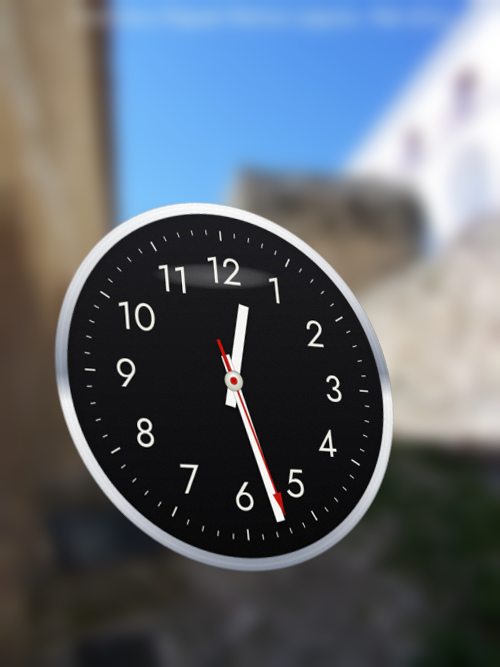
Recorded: 12 h 27 min 27 s
